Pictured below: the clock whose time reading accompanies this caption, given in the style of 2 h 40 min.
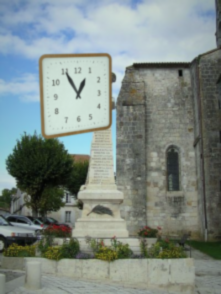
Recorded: 12 h 55 min
